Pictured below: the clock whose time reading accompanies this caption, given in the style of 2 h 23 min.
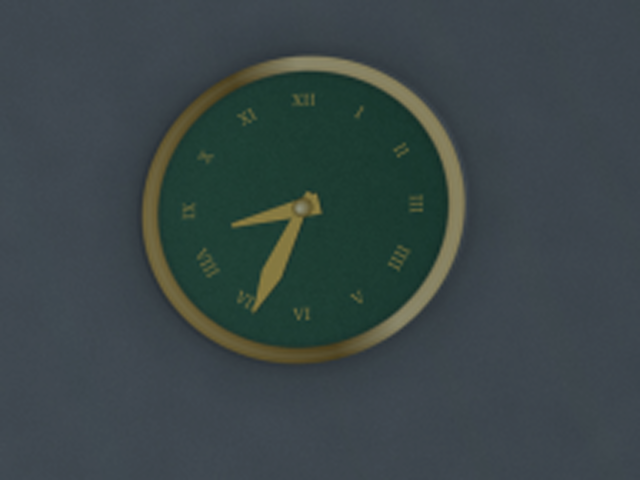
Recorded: 8 h 34 min
